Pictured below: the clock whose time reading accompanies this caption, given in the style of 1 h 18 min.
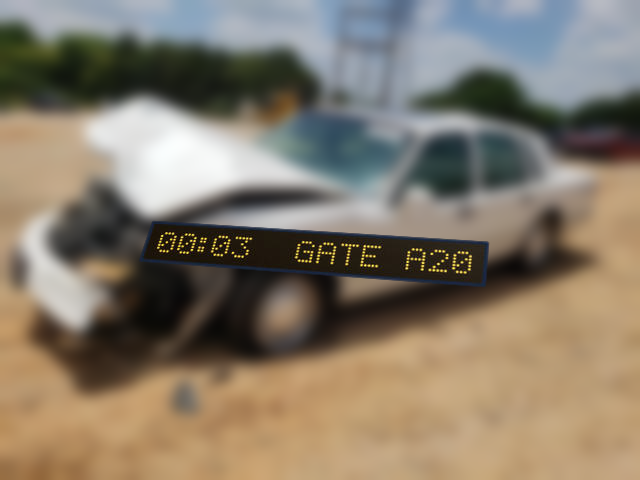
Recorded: 0 h 03 min
